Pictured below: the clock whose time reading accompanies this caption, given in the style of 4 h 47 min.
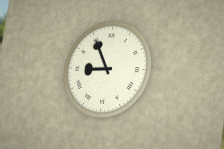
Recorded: 8 h 55 min
